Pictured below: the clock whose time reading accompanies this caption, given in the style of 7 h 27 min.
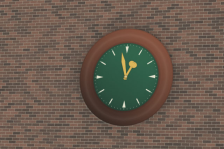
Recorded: 12 h 58 min
